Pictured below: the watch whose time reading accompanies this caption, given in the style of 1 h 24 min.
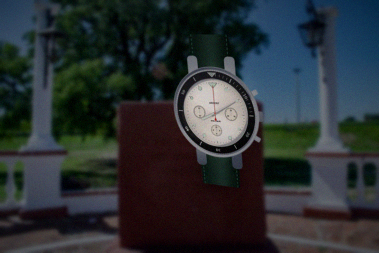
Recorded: 8 h 10 min
